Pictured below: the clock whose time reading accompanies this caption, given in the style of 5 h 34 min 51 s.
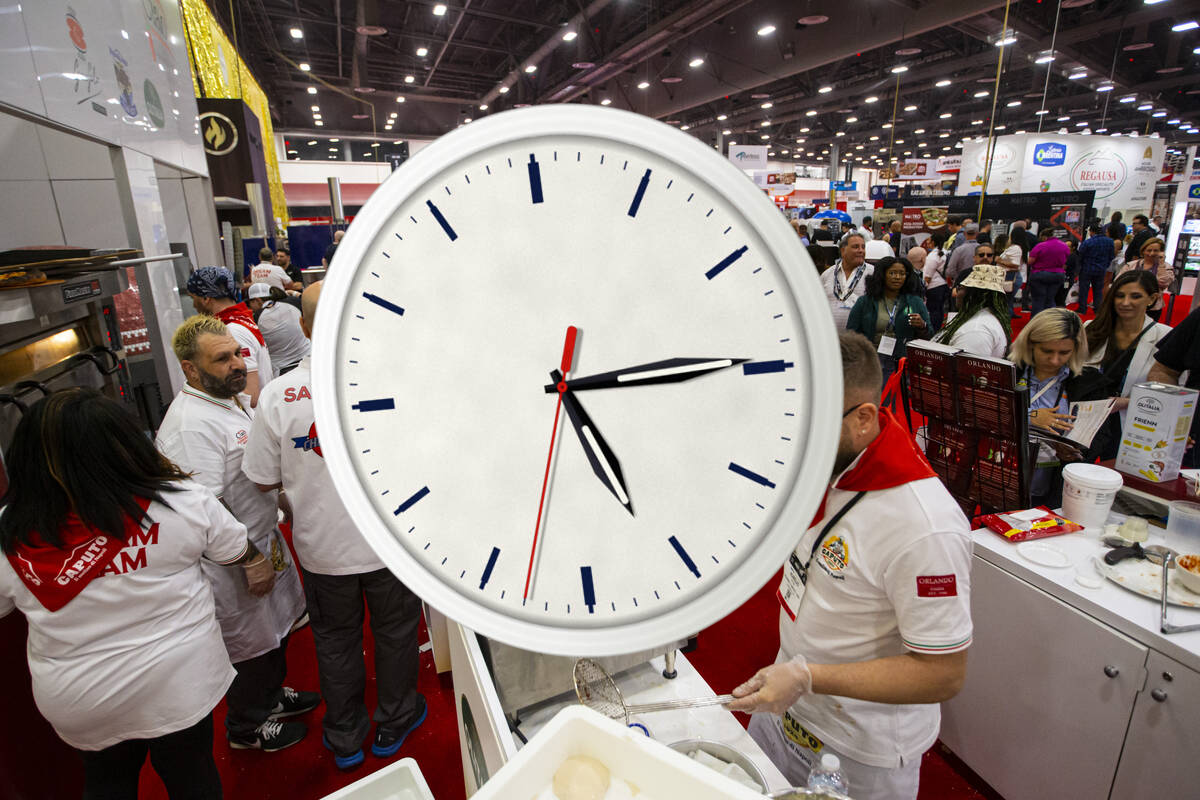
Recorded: 5 h 14 min 33 s
